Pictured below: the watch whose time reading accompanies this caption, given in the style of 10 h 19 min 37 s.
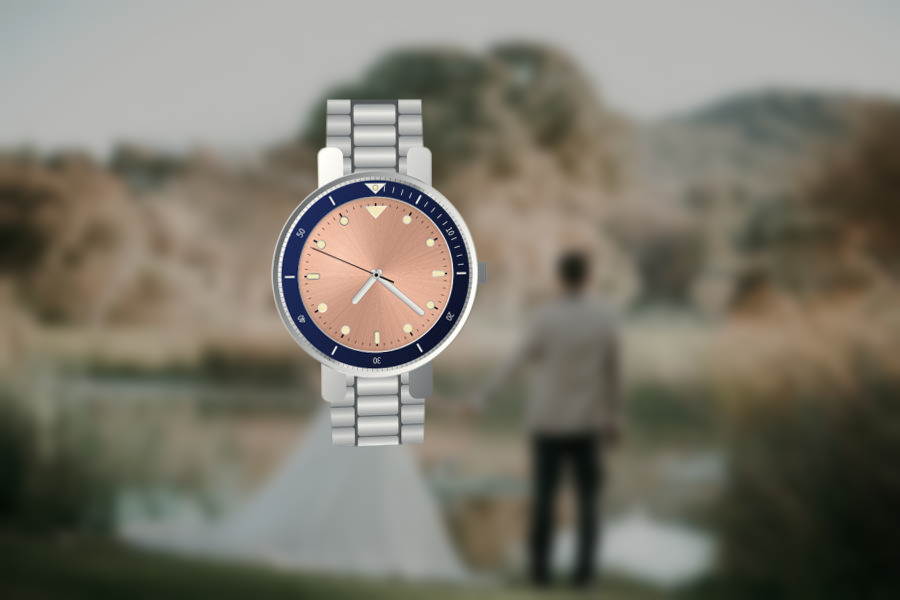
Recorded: 7 h 21 min 49 s
